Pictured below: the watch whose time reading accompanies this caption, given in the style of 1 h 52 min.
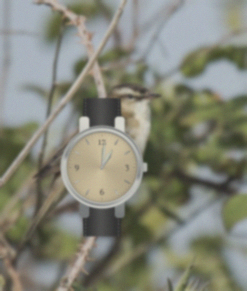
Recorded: 1 h 01 min
